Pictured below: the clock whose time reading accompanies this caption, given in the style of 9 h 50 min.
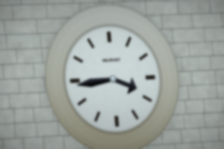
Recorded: 3 h 44 min
